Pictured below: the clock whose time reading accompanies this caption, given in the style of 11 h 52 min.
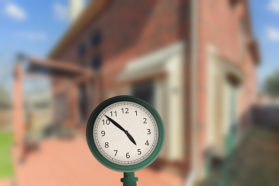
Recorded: 4 h 52 min
